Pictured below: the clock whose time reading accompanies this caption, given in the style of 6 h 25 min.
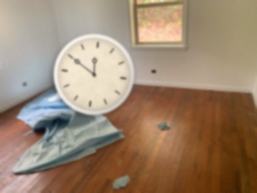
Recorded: 11 h 50 min
